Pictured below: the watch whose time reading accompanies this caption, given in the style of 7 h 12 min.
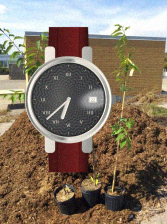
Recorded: 6 h 38 min
